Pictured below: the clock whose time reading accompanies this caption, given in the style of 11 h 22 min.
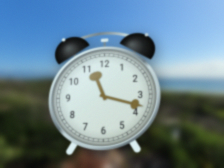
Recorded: 11 h 18 min
